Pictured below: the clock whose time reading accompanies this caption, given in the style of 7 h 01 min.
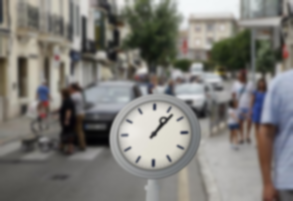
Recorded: 1 h 07 min
